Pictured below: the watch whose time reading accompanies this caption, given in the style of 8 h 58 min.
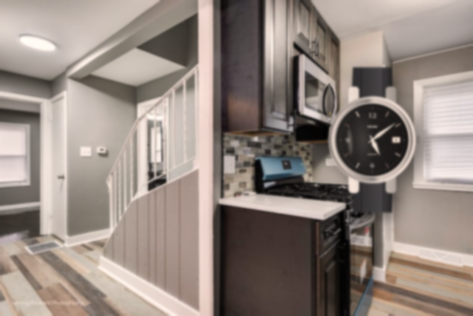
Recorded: 5 h 09 min
